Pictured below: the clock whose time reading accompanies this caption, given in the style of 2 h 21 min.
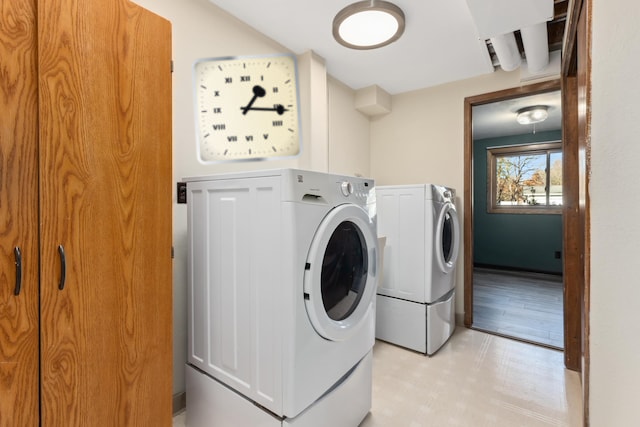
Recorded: 1 h 16 min
